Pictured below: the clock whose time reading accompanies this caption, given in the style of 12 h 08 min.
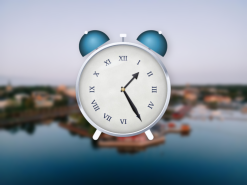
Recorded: 1 h 25 min
